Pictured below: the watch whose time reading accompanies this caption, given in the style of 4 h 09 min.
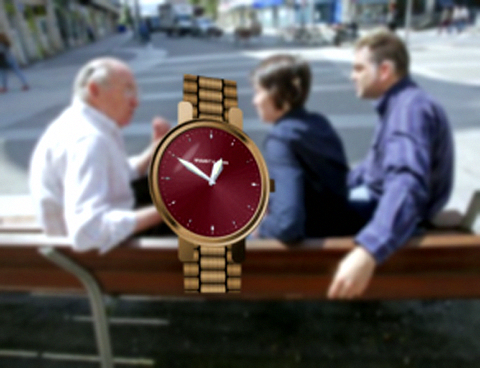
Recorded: 12 h 50 min
